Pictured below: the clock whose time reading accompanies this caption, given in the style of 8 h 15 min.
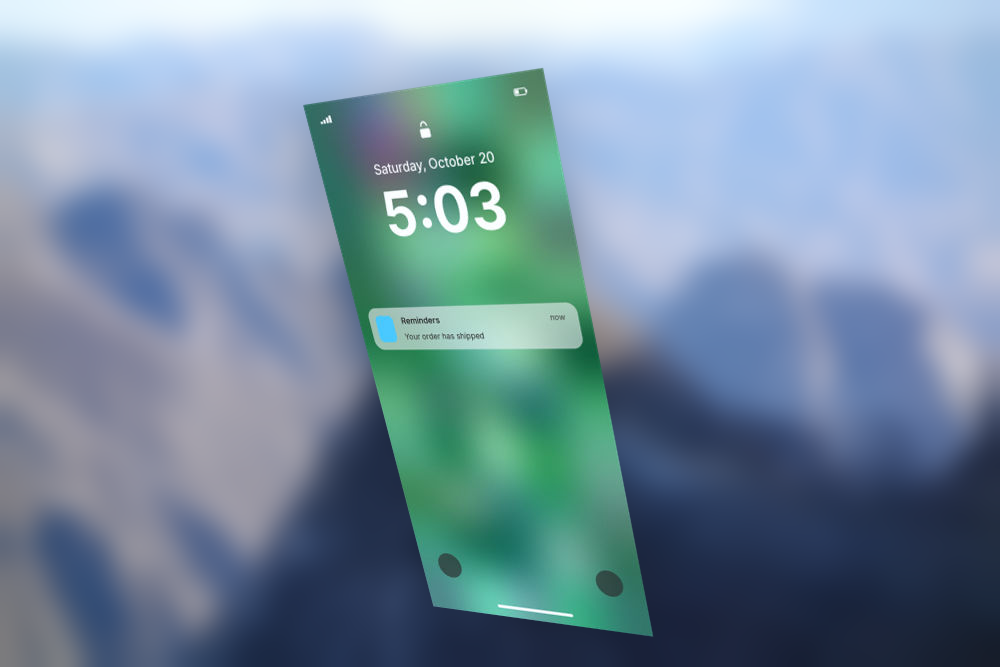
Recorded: 5 h 03 min
